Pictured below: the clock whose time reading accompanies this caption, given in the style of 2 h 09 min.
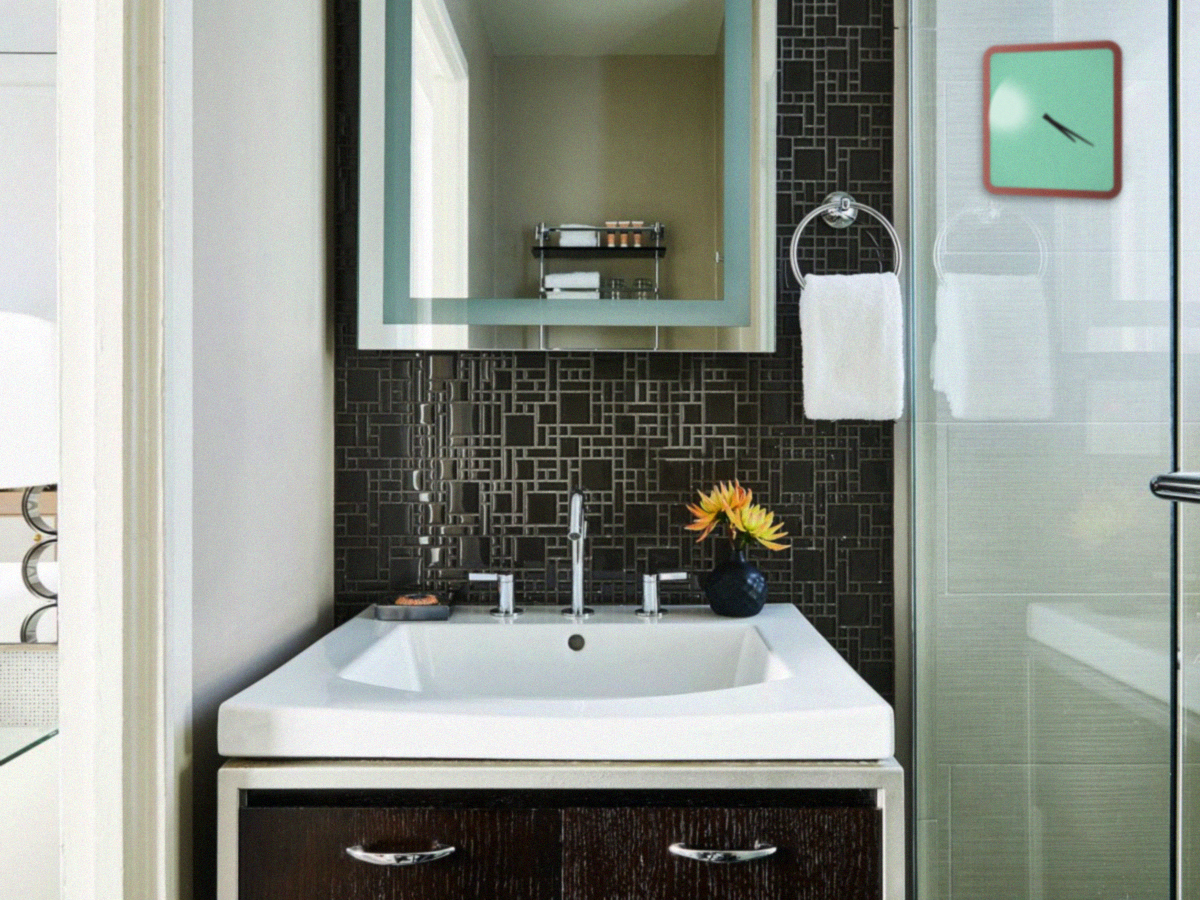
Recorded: 4 h 20 min
